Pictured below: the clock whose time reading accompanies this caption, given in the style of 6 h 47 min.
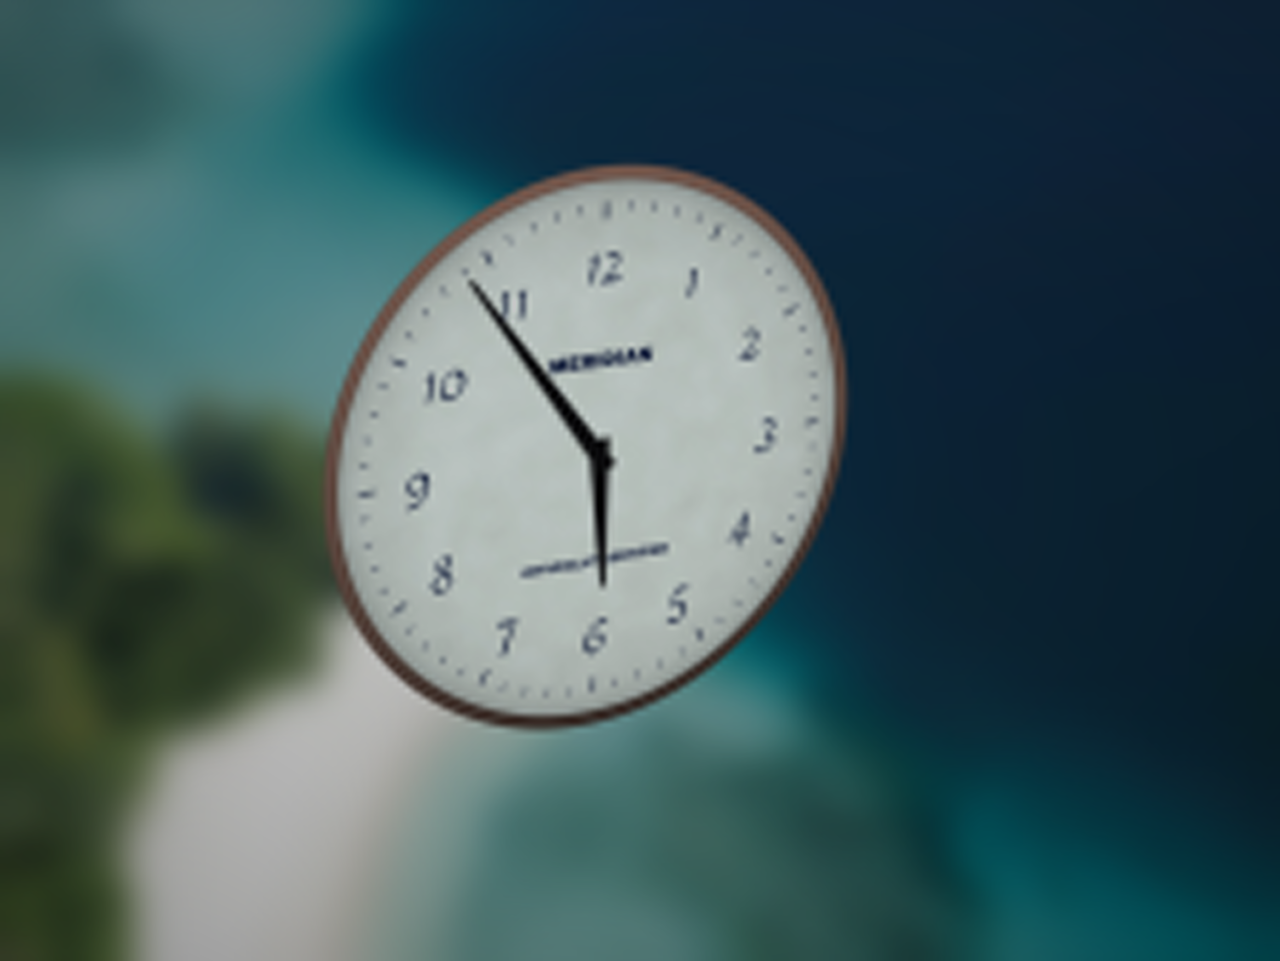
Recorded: 5 h 54 min
